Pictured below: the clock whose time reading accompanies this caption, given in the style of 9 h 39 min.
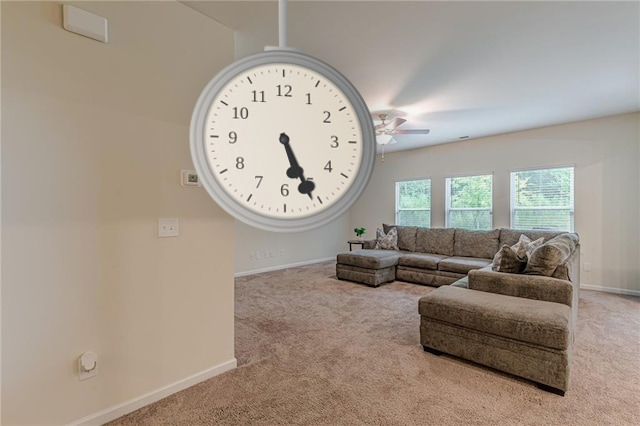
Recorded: 5 h 26 min
